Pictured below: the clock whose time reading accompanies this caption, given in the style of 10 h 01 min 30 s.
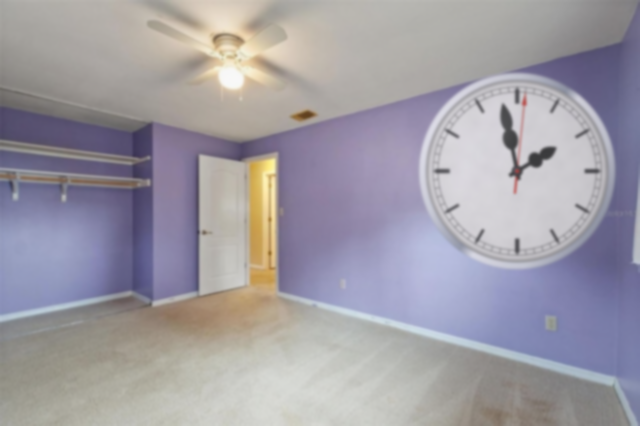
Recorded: 1 h 58 min 01 s
